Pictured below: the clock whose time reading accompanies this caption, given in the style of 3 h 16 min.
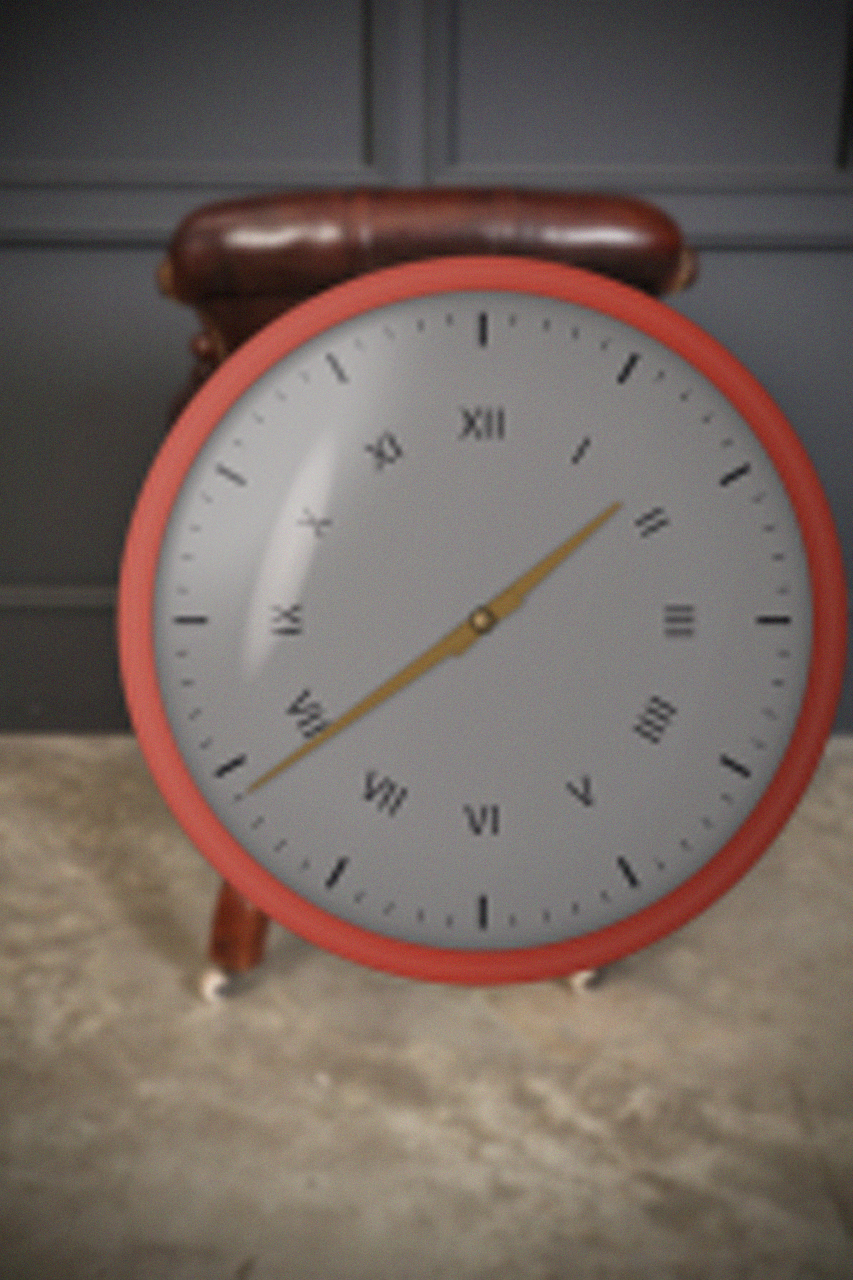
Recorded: 1 h 39 min
